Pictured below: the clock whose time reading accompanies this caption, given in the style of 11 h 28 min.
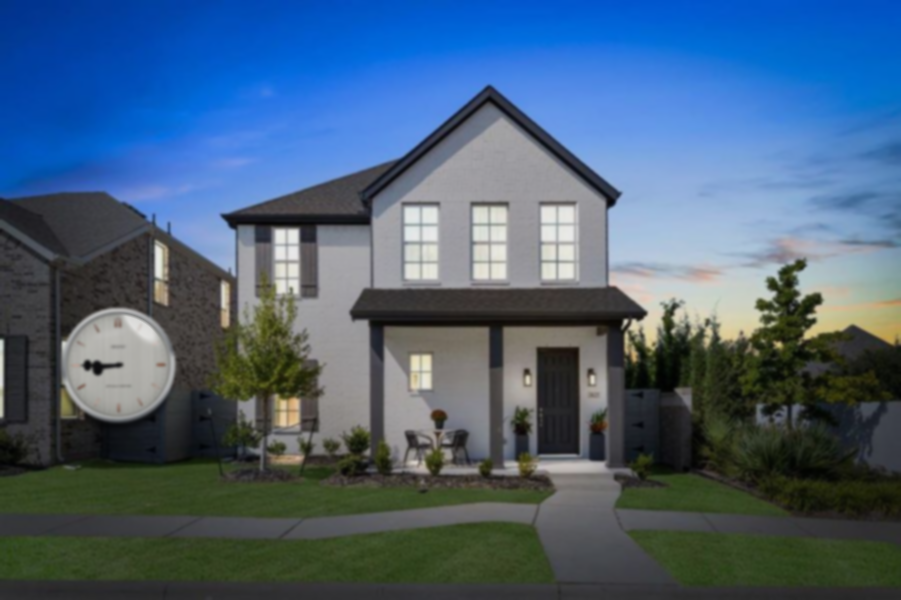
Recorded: 8 h 45 min
